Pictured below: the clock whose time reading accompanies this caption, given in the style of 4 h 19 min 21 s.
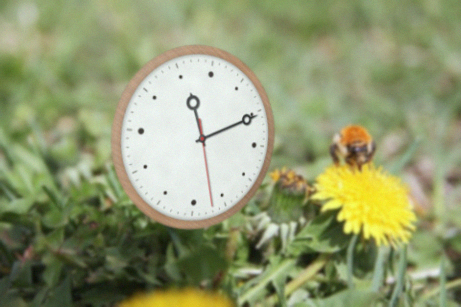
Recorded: 11 h 10 min 27 s
